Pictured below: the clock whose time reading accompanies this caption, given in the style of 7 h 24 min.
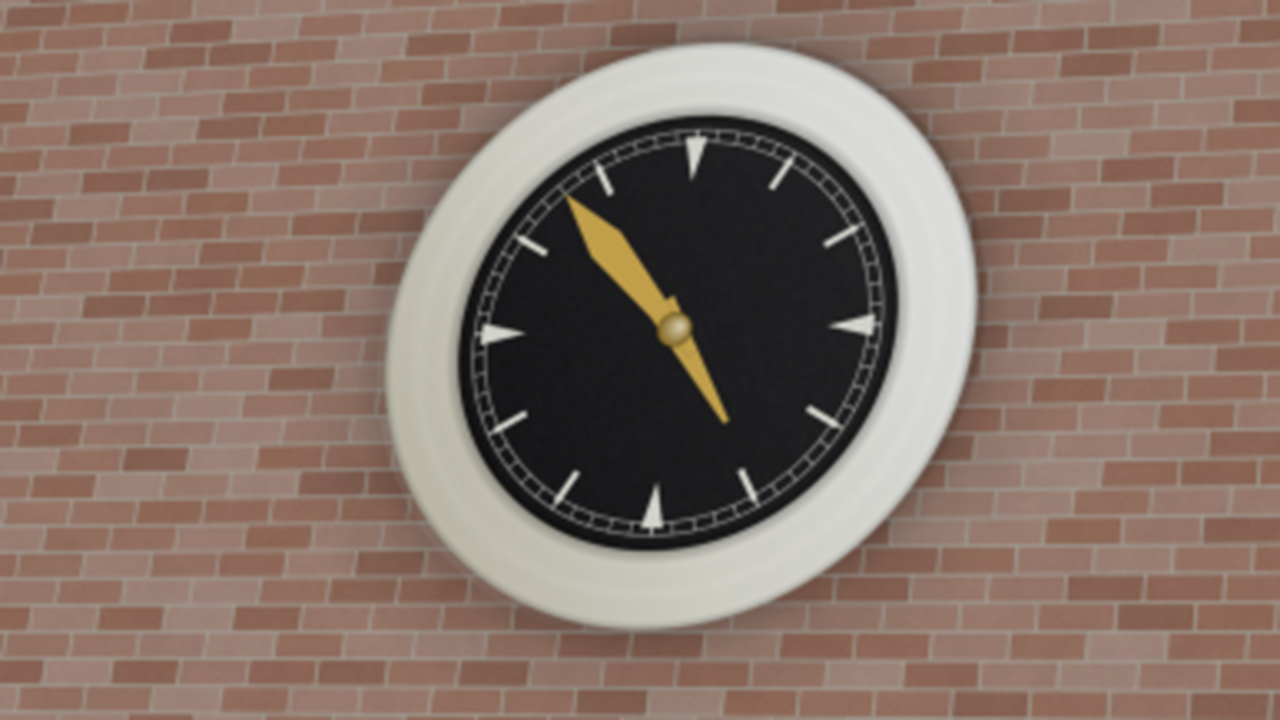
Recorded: 4 h 53 min
